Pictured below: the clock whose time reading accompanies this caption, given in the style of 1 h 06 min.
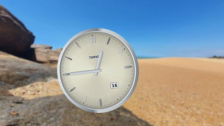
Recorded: 12 h 45 min
